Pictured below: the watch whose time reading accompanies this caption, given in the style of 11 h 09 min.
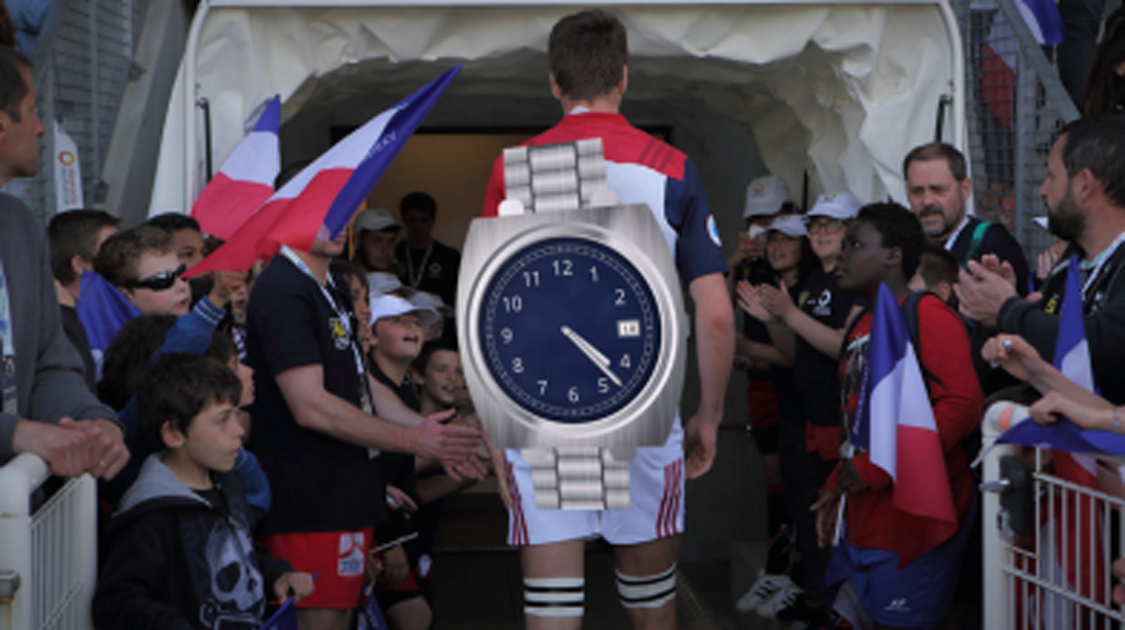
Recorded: 4 h 23 min
